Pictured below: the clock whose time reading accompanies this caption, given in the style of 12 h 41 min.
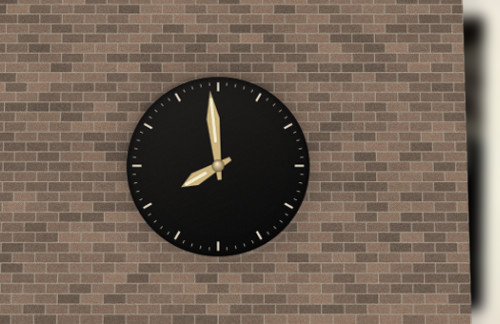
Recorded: 7 h 59 min
